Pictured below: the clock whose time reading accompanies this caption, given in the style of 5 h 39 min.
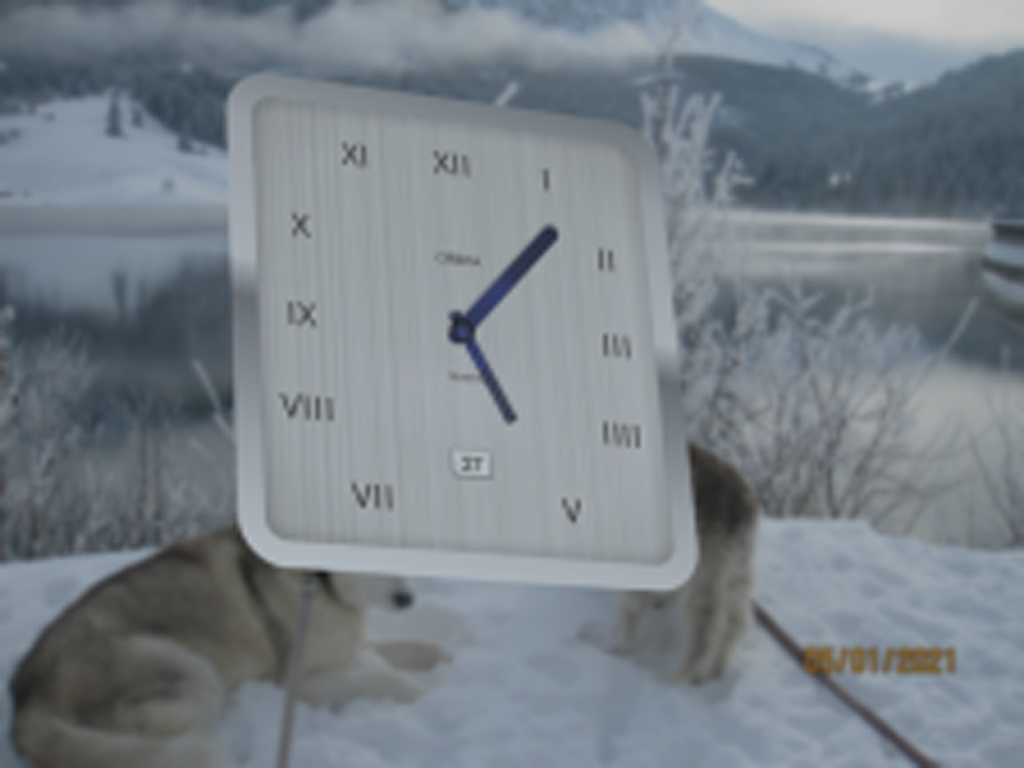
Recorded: 5 h 07 min
